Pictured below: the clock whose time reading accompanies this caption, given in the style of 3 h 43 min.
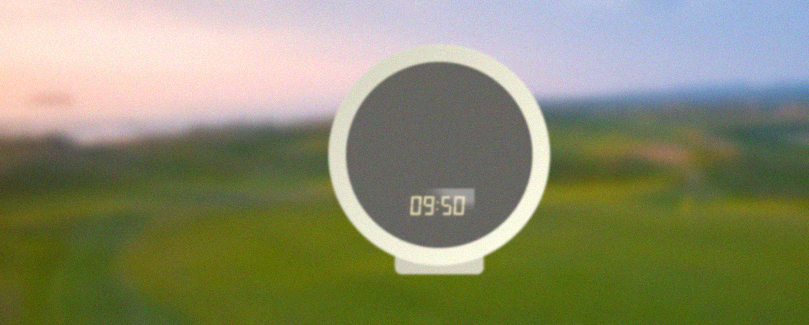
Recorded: 9 h 50 min
